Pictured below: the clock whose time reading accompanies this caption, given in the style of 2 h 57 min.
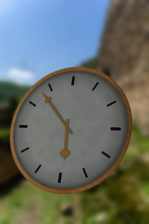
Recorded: 5 h 53 min
